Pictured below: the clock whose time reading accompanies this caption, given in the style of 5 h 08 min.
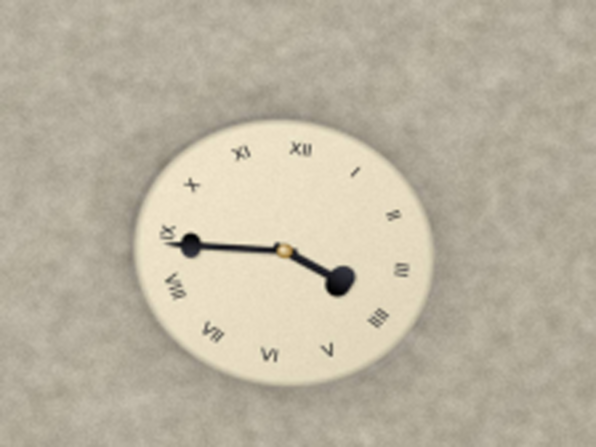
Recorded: 3 h 44 min
